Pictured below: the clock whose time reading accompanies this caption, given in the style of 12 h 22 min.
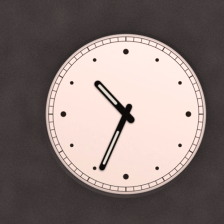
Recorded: 10 h 34 min
